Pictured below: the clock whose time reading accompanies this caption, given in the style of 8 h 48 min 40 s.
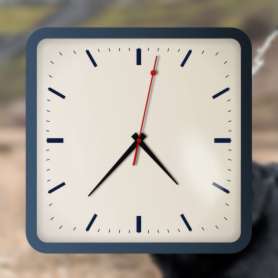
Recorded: 4 h 37 min 02 s
